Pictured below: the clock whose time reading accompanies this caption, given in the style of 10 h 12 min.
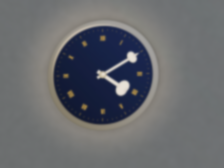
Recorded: 4 h 10 min
